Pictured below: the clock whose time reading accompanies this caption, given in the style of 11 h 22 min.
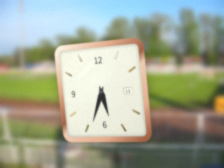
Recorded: 5 h 34 min
